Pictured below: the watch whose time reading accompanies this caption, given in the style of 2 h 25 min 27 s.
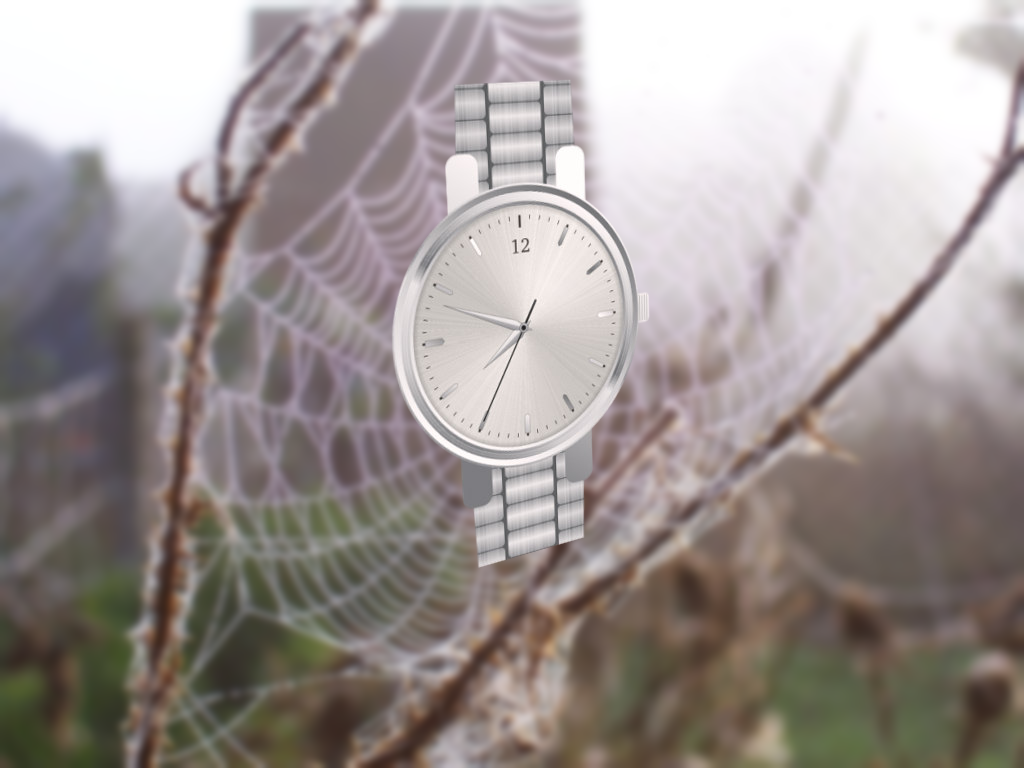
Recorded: 7 h 48 min 35 s
